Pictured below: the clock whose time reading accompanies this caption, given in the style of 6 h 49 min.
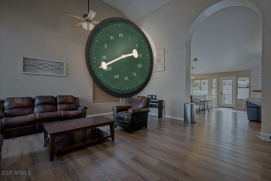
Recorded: 2 h 42 min
